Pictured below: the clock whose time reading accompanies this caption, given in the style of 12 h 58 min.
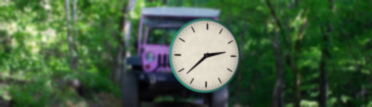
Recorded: 2 h 38 min
